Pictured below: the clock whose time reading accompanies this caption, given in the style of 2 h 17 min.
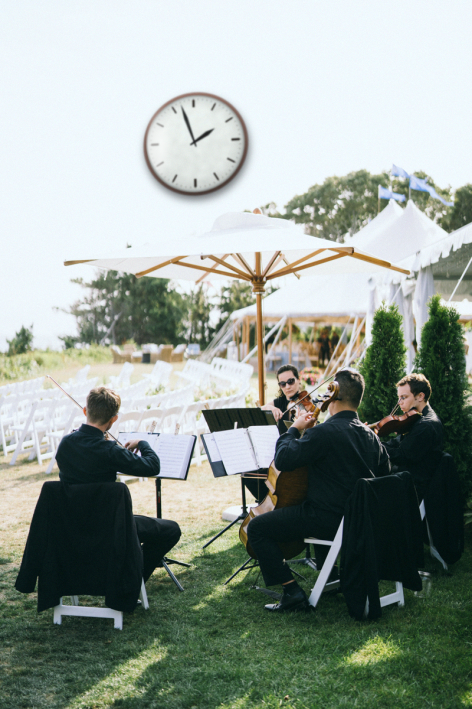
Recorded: 1 h 57 min
